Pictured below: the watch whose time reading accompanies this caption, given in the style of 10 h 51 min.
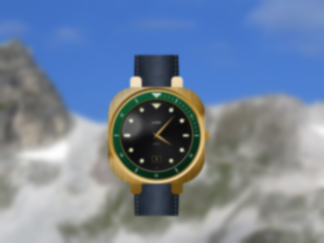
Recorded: 4 h 07 min
